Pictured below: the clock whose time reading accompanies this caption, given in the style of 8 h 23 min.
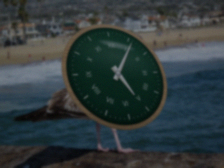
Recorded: 5 h 06 min
